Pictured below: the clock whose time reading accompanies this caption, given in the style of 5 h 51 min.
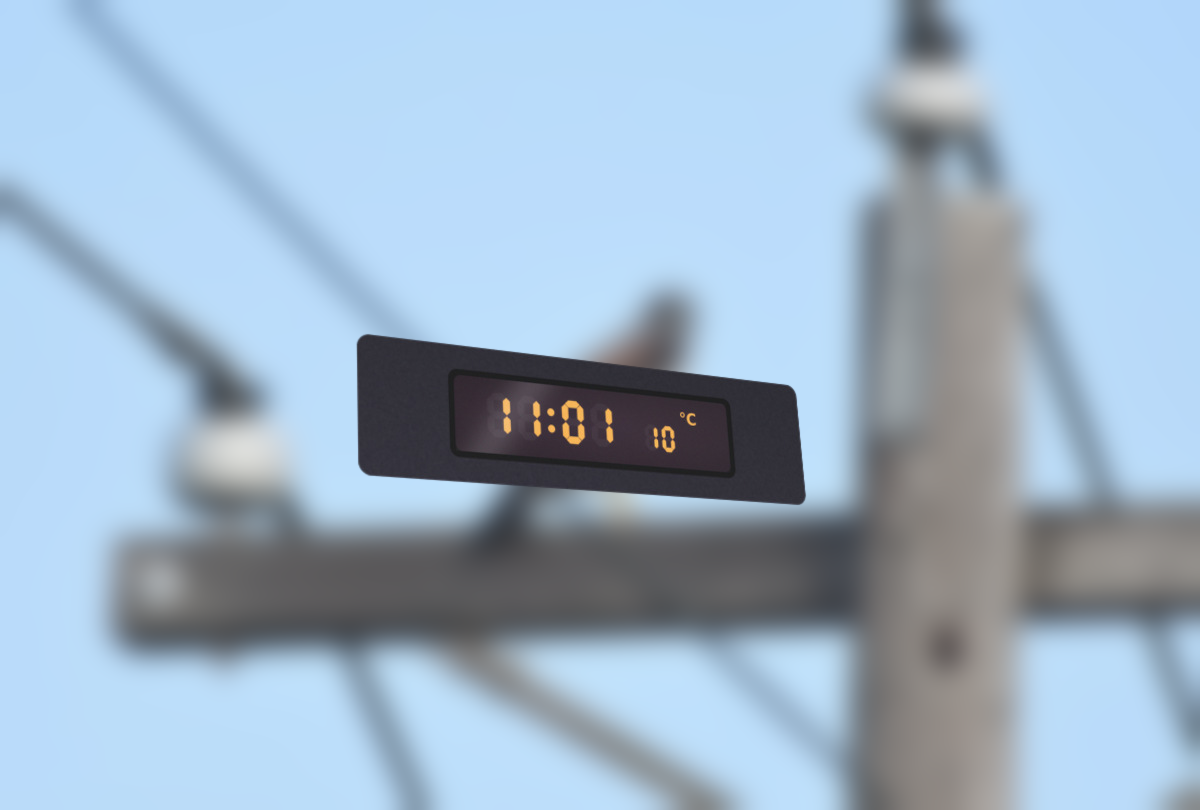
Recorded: 11 h 01 min
